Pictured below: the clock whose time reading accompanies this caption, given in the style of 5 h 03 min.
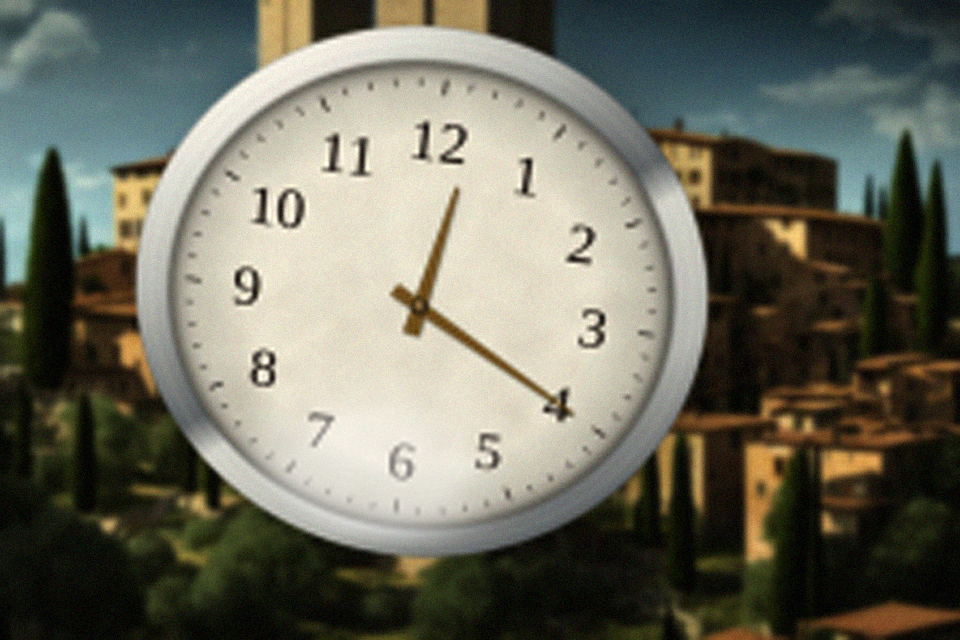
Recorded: 12 h 20 min
